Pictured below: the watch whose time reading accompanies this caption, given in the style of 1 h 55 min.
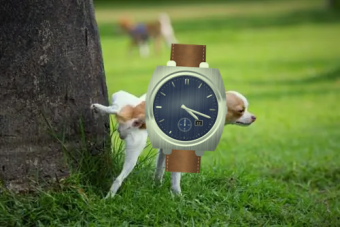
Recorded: 4 h 18 min
